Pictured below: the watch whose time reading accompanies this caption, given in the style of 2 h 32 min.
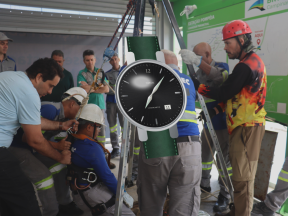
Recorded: 7 h 07 min
